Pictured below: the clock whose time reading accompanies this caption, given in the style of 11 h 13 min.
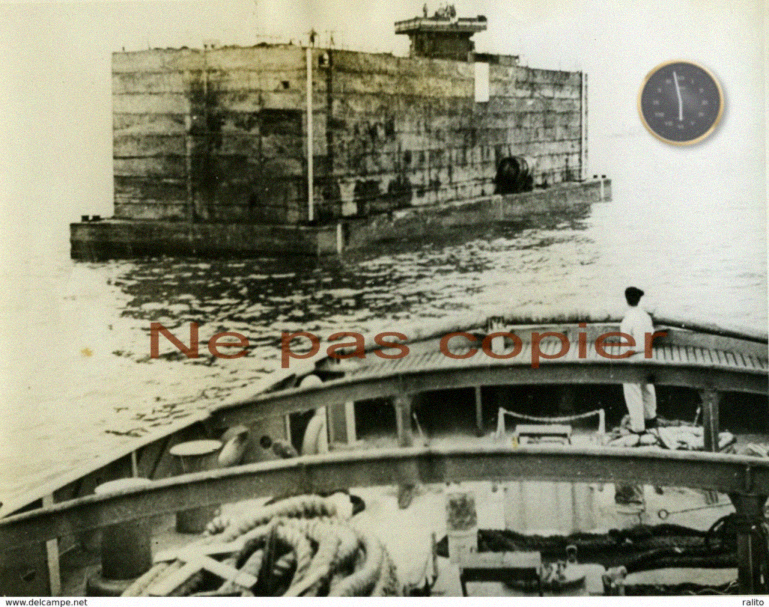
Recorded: 5 h 58 min
